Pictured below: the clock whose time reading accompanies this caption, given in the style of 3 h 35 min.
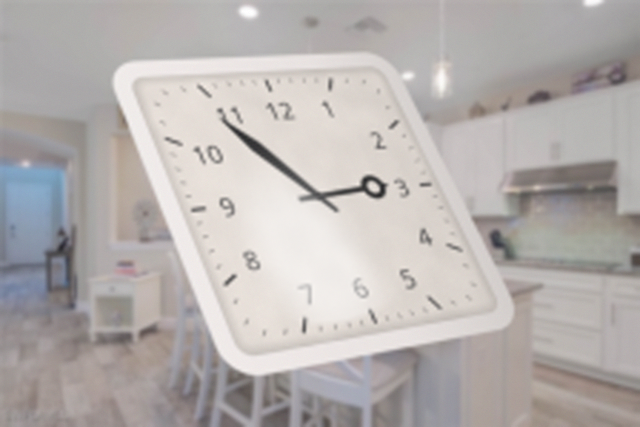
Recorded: 2 h 54 min
